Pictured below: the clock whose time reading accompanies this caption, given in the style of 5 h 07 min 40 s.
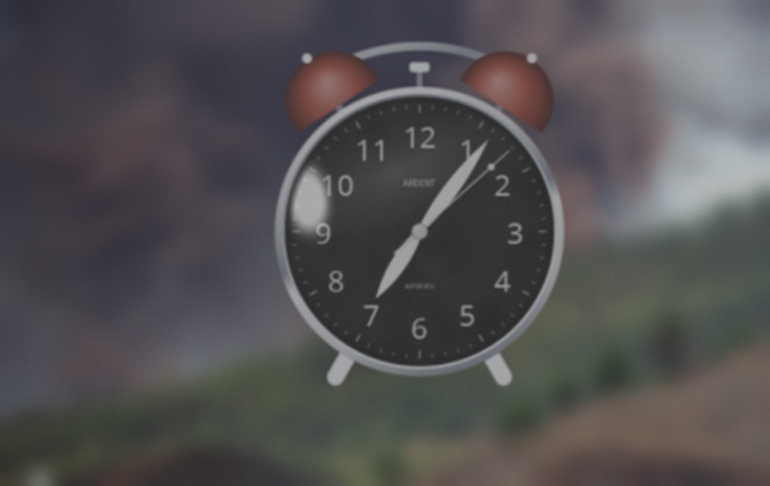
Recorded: 7 h 06 min 08 s
